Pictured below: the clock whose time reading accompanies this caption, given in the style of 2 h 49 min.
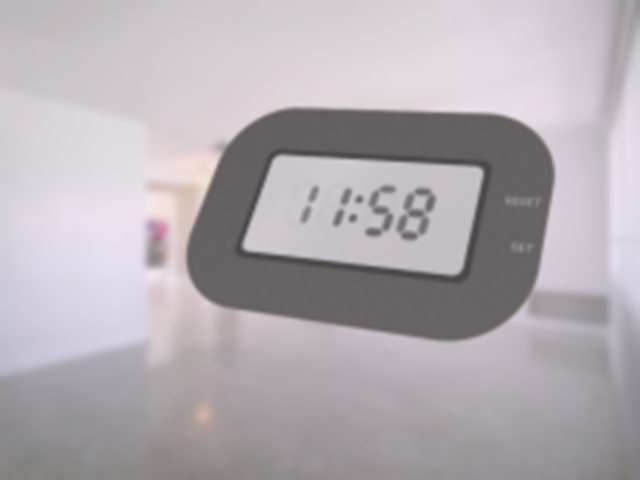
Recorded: 11 h 58 min
